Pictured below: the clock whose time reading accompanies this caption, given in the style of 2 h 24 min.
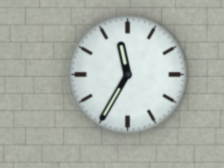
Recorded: 11 h 35 min
